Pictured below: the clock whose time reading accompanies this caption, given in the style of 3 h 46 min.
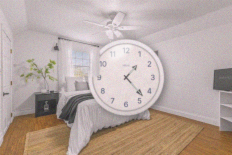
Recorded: 1 h 23 min
